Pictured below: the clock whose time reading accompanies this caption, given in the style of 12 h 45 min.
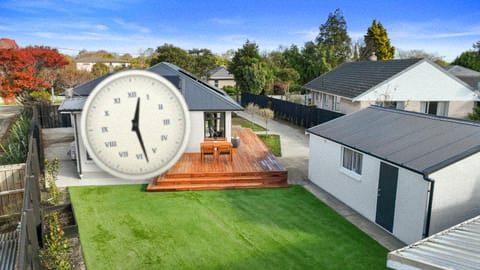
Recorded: 12 h 28 min
